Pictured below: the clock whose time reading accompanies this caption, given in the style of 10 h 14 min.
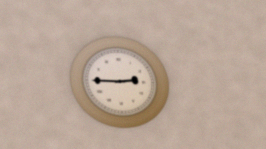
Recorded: 2 h 45 min
